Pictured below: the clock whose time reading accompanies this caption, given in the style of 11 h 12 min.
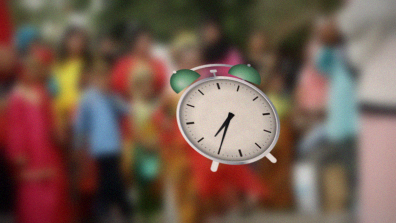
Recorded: 7 h 35 min
